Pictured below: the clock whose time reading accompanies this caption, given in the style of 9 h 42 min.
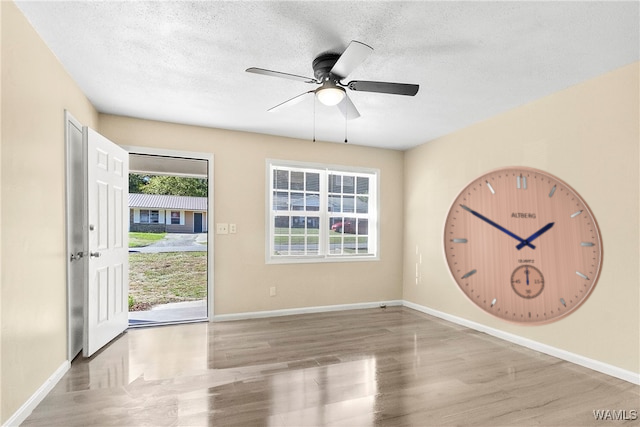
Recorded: 1 h 50 min
